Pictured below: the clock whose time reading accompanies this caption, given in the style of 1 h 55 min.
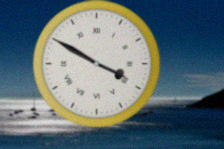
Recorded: 3 h 50 min
